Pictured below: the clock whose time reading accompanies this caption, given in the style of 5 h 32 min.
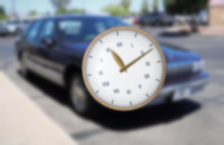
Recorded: 11 h 11 min
